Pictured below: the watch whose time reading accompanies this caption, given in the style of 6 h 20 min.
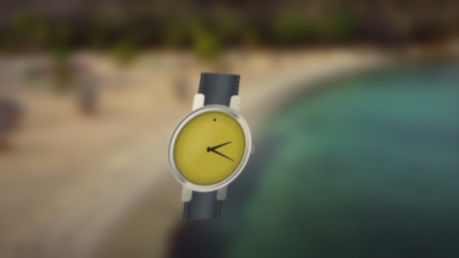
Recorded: 2 h 19 min
